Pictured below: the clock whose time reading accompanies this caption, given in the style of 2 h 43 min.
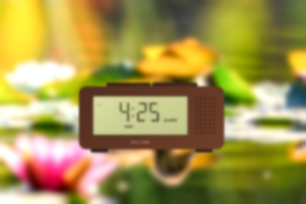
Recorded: 4 h 25 min
